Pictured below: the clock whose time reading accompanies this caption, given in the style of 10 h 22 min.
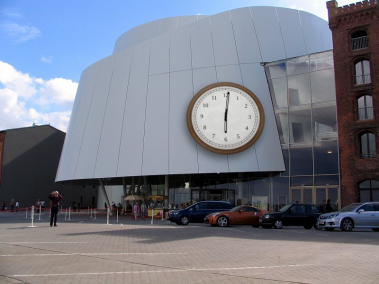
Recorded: 6 h 01 min
